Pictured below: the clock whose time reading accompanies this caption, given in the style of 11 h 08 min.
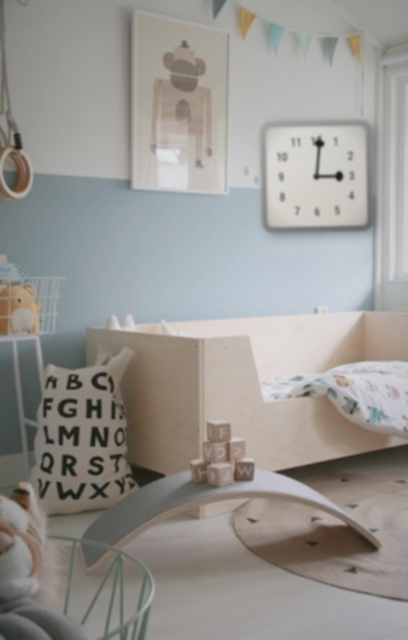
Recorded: 3 h 01 min
